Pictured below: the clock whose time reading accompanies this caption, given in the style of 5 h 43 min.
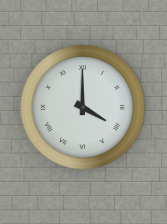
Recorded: 4 h 00 min
